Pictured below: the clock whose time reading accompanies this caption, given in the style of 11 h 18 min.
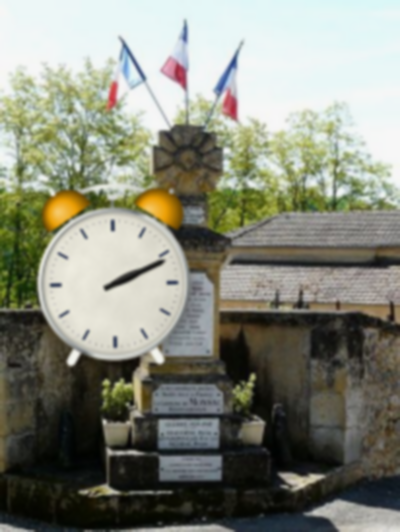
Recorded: 2 h 11 min
